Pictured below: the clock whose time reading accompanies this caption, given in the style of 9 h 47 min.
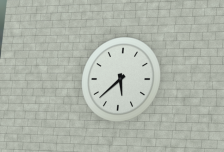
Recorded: 5 h 38 min
